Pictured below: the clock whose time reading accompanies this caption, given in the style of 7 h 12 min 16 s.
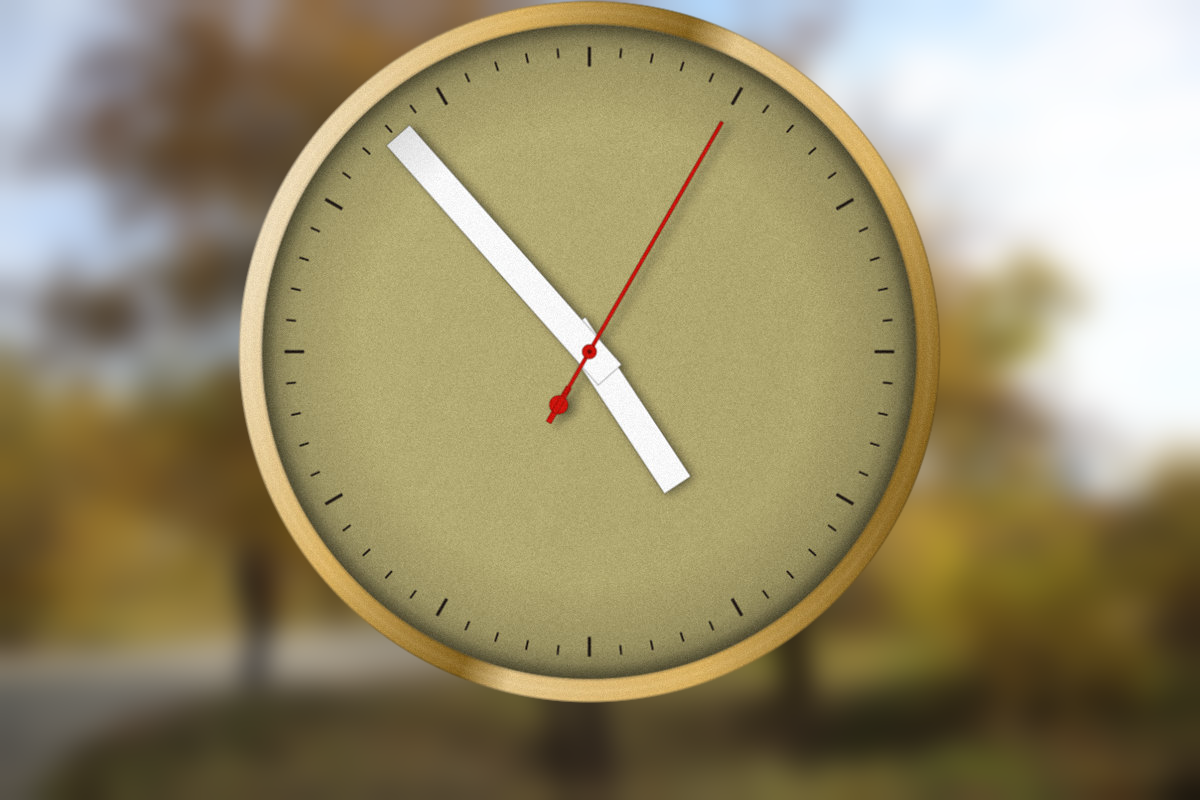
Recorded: 4 h 53 min 05 s
